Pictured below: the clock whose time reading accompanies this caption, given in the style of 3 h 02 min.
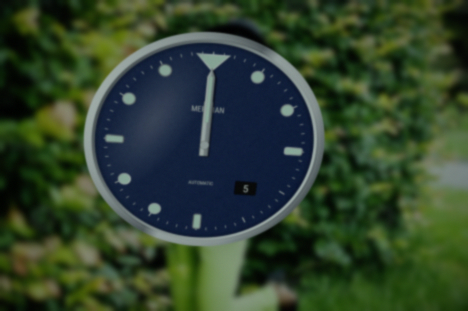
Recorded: 12 h 00 min
